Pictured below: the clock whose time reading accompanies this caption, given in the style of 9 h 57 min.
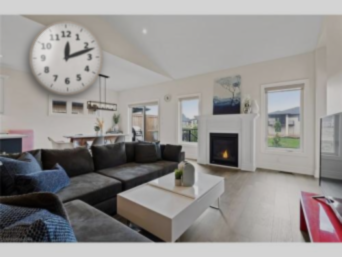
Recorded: 12 h 12 min
